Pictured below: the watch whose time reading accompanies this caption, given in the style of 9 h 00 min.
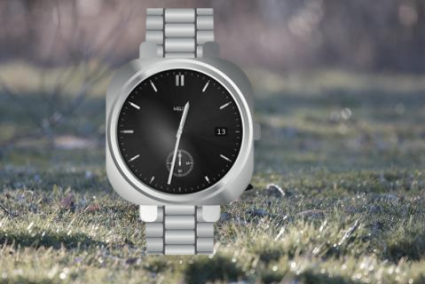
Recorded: 12 h 32 min
